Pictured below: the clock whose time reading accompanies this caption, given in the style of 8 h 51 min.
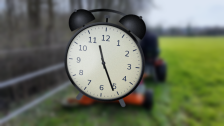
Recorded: 11 h 26 min
